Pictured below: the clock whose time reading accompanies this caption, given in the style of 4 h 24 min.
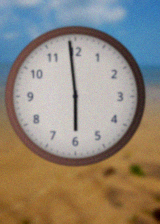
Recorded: 5 h 59 min
